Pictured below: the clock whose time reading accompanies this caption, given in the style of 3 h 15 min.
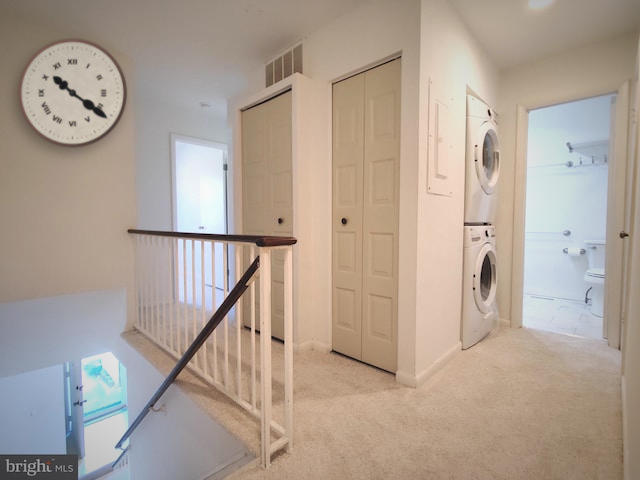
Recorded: 10 h 21 min
